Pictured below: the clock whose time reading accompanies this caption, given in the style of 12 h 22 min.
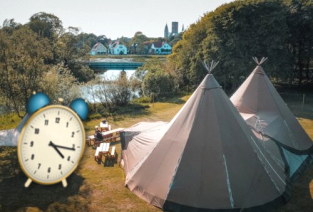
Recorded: 4 h 16 min
